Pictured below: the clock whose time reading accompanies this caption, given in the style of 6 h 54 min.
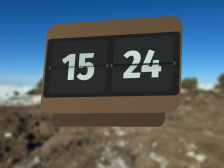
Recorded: 15 h 24 min
